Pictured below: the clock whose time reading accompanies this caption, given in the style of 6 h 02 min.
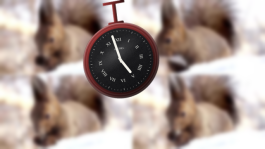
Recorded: 4 h 58 min
